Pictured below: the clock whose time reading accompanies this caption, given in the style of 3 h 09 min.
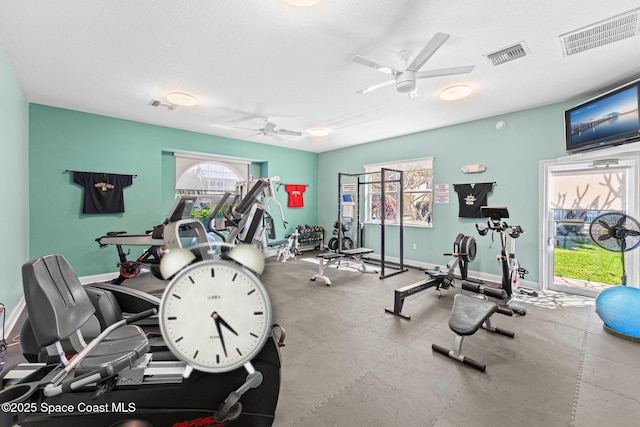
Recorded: 4 h 28 min
